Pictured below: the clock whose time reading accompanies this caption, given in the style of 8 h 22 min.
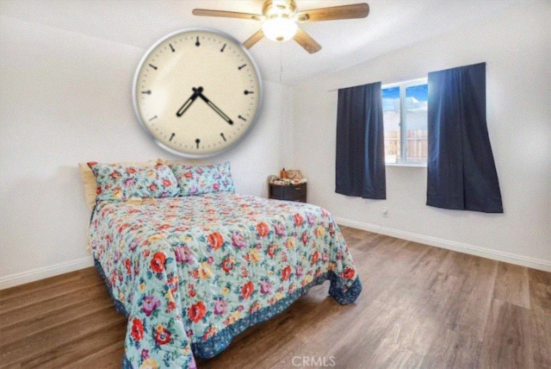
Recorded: 7 h 22 min
